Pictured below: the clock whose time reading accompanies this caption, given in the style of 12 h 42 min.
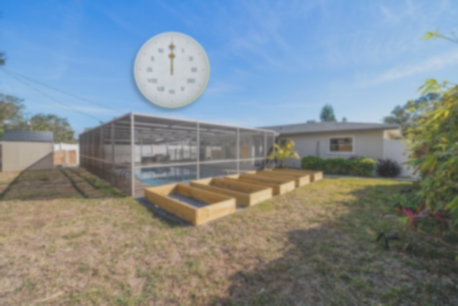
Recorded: 12 h 00 min
